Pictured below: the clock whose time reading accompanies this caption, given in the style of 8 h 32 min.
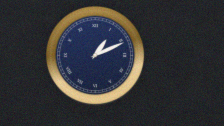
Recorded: 1 h 11 min
